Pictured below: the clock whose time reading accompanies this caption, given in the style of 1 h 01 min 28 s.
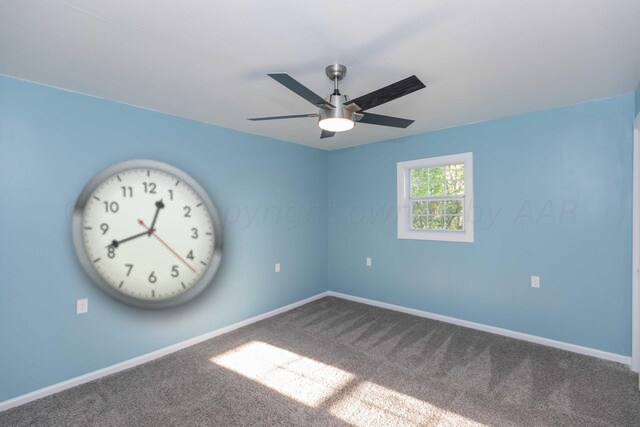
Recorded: 12 h 41 min 22 s
